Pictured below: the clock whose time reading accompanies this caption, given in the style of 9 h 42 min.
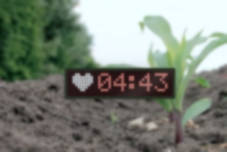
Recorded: 4 h 43 min
